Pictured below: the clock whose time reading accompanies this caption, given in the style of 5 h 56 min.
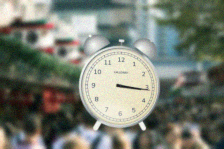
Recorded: 3 h 16 min
